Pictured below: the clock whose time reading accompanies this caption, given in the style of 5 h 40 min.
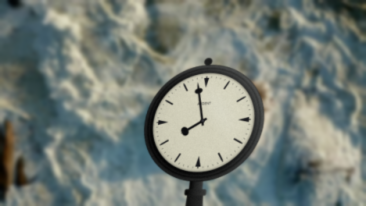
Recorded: 7 h 58 min
